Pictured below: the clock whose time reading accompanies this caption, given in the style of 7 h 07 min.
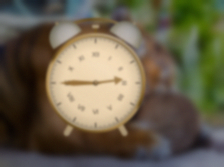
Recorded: 2 h 45 min
